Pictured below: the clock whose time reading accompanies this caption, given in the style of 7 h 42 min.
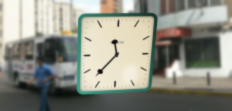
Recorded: 11 h 37 min
